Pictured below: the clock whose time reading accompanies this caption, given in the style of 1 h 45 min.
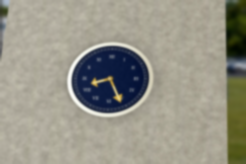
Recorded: 8 h 26 min
